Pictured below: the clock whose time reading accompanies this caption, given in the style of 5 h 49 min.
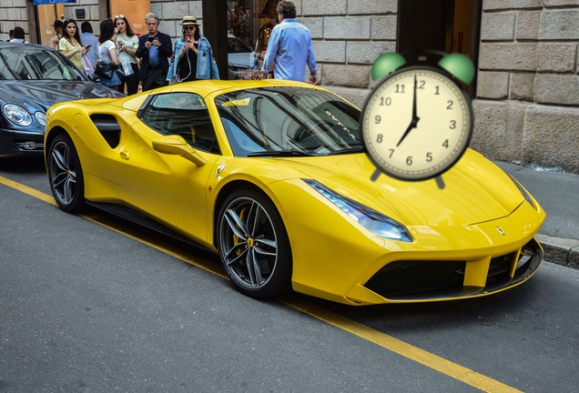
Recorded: 6 h 59 min
